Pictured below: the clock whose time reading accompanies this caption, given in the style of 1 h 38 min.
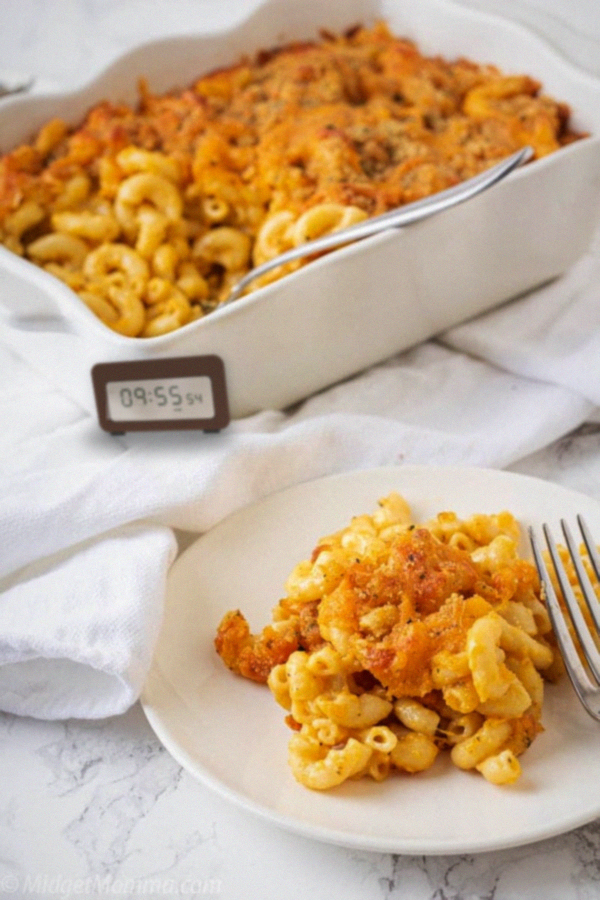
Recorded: 9 h 55 min
